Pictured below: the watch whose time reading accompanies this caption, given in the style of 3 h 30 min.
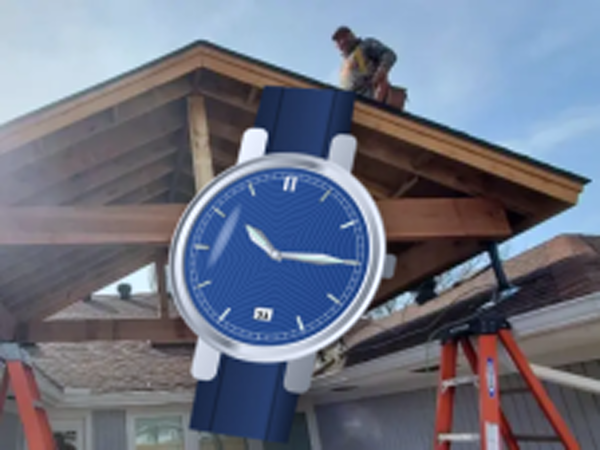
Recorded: 10 h 15 min
